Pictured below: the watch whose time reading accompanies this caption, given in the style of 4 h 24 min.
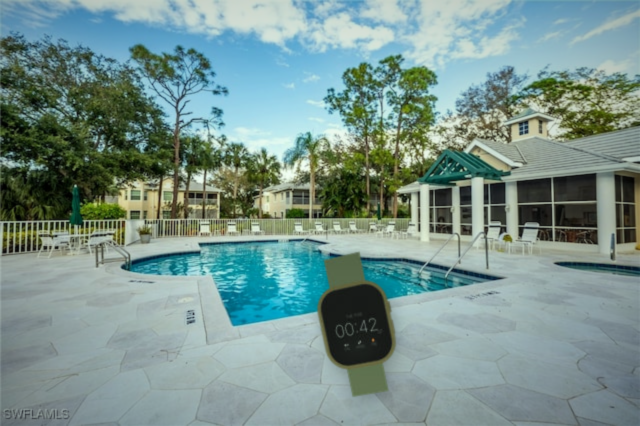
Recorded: 0 h 42 min
